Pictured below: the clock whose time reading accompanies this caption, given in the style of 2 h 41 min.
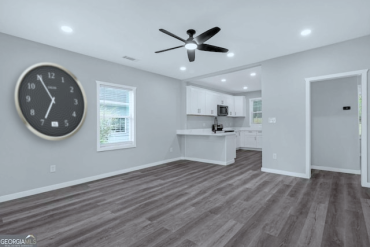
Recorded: 6 h 55 min
